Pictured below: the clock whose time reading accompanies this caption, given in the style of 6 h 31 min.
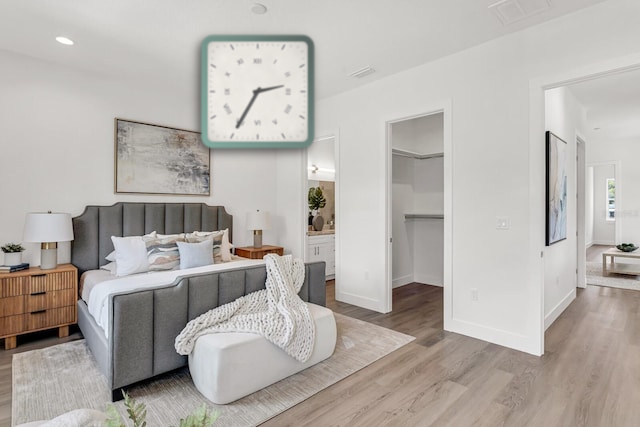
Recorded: 2 h 35 min
